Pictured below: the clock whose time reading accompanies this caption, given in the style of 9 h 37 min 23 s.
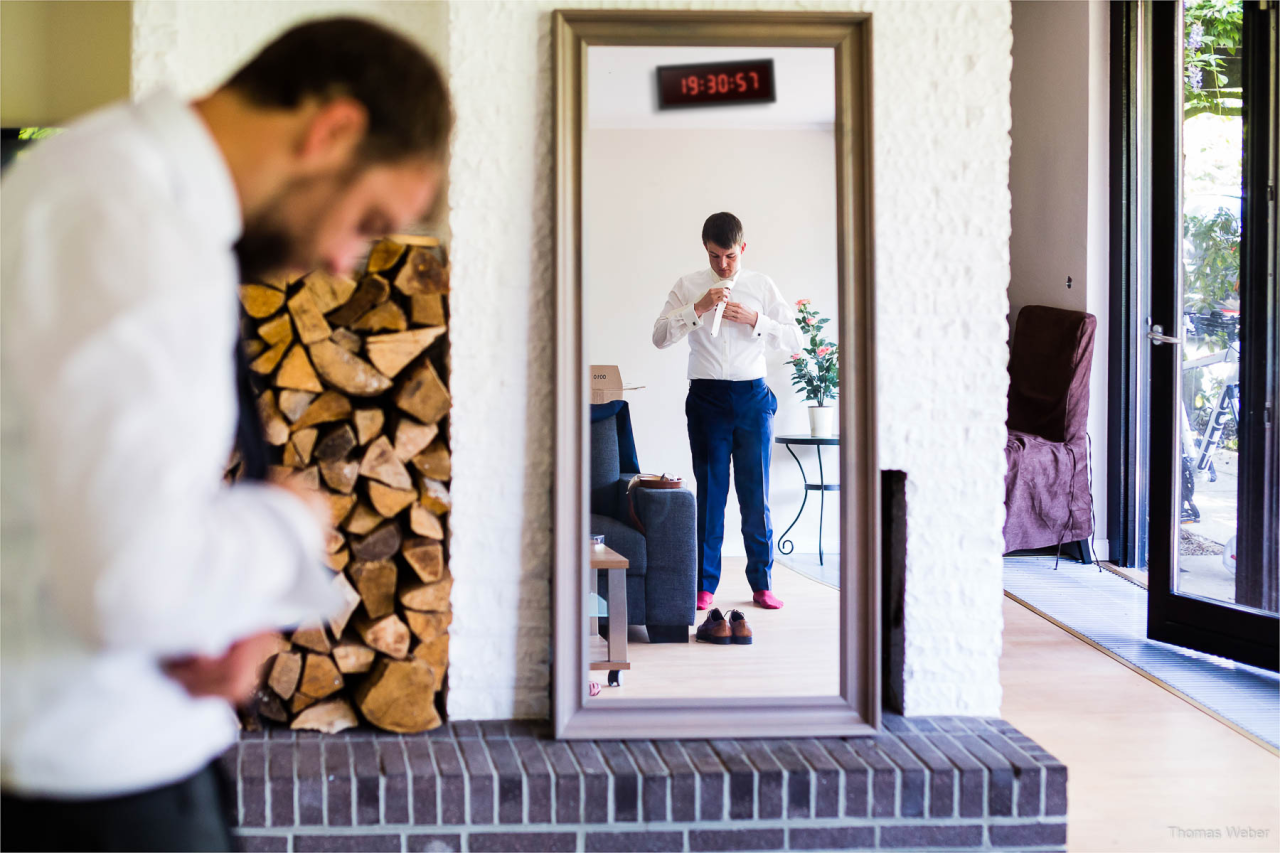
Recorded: 19 h 30 min 57 s
